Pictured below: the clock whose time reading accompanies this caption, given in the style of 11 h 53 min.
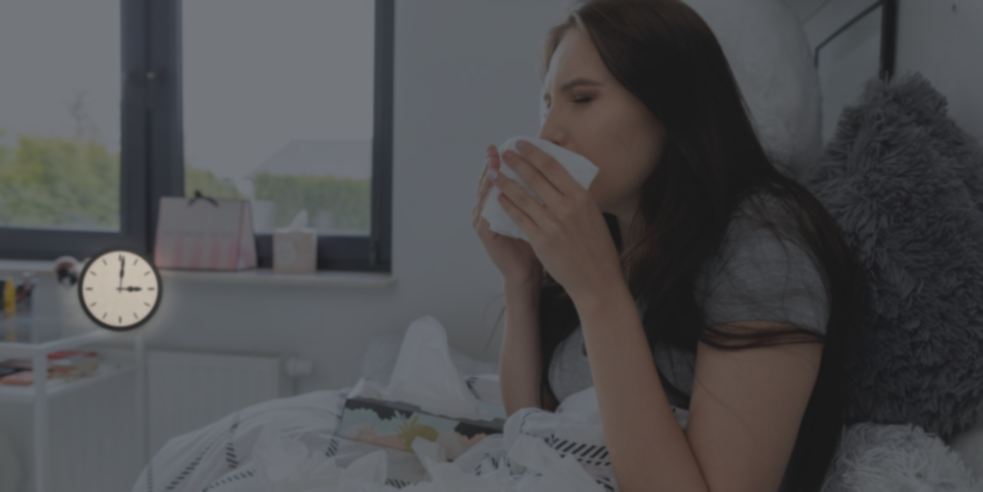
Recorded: 3 h 01 min
